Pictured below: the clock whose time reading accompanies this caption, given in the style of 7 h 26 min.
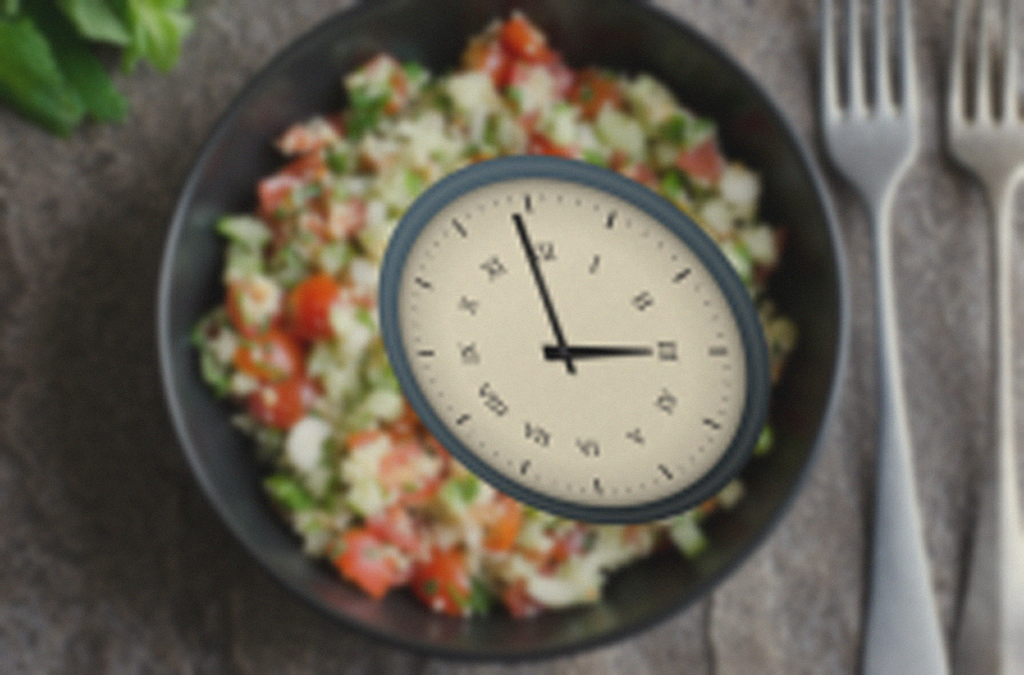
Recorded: 2 h 59 min
